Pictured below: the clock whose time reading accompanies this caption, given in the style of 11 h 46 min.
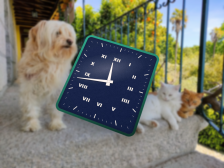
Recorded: 11 h 43 min
